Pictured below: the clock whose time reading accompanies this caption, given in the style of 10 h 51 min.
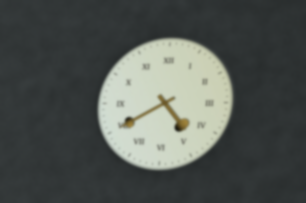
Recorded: 4 h 40 min
